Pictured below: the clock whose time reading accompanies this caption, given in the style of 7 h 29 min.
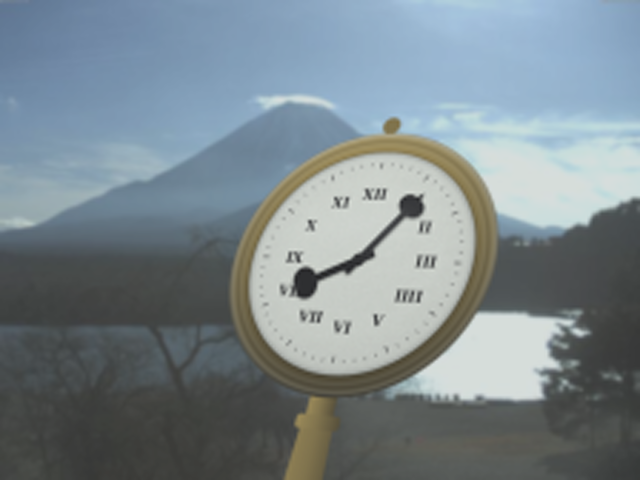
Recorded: 8 h 06 min
